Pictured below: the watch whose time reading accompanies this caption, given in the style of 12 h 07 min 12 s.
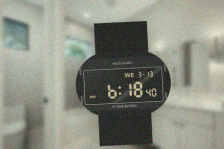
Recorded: 6 h 18 min 40 s
